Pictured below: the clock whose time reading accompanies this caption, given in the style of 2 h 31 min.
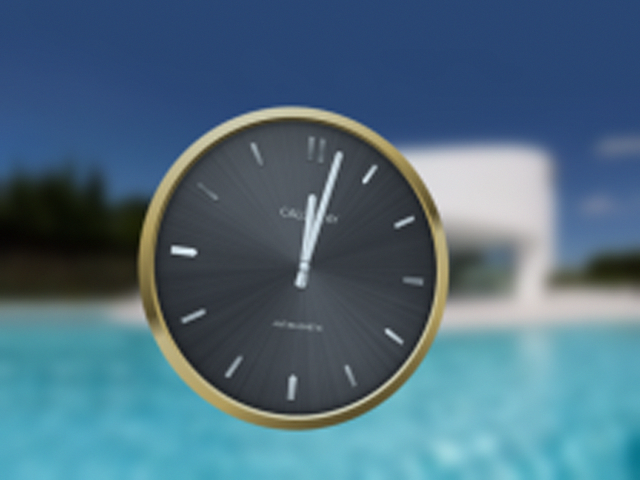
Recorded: 12 h 02 min
